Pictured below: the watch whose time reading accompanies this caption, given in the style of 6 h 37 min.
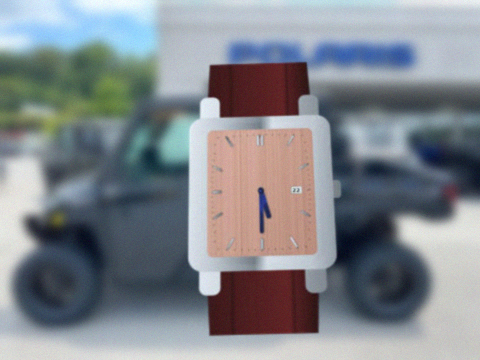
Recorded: 5 h 30 min
